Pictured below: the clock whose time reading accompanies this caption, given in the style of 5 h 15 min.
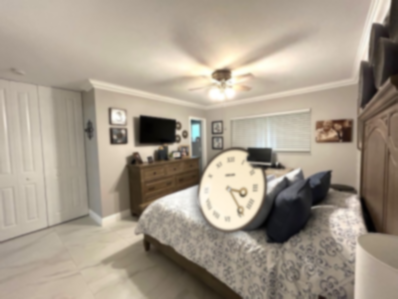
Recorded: 3 h 24 min
